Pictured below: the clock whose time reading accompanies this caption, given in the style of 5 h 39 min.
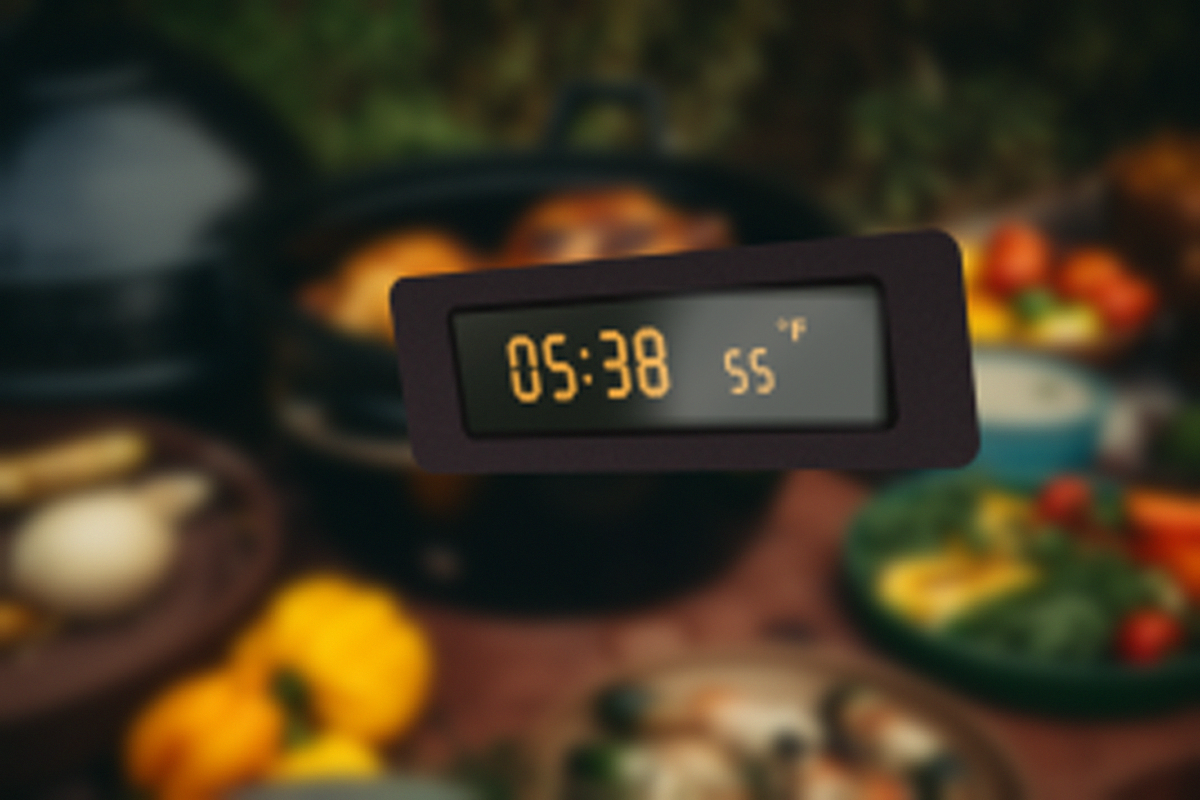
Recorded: 5 h 38 min
